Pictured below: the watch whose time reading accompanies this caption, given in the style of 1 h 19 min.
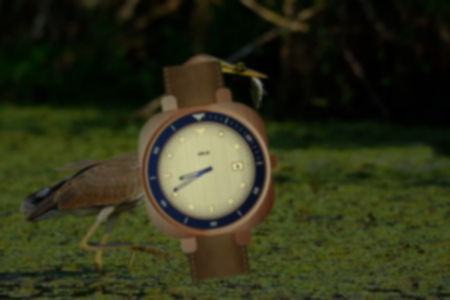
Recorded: 8 h 41 min
